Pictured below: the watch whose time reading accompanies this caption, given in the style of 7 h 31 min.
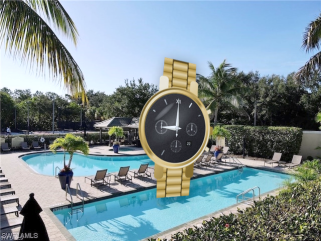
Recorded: 9 h 00 min
